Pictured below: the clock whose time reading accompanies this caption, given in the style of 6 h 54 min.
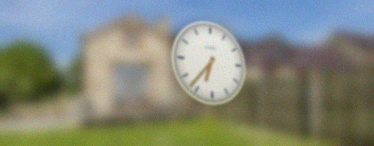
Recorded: 6 h 37 min
